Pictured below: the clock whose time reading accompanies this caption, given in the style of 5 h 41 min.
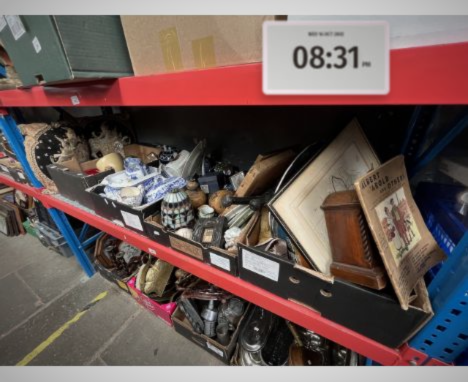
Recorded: 8 h 31 min
